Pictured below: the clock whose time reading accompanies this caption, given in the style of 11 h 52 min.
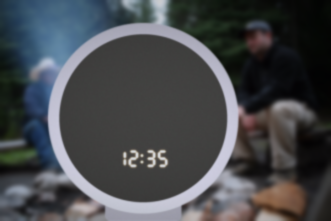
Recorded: 12 h 35 min
